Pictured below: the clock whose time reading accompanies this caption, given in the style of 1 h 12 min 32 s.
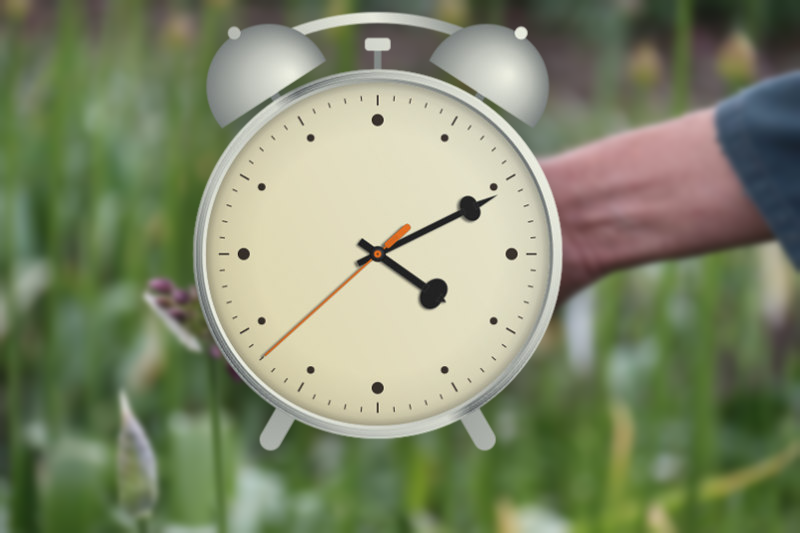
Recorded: 4 h 10 min 38 s
